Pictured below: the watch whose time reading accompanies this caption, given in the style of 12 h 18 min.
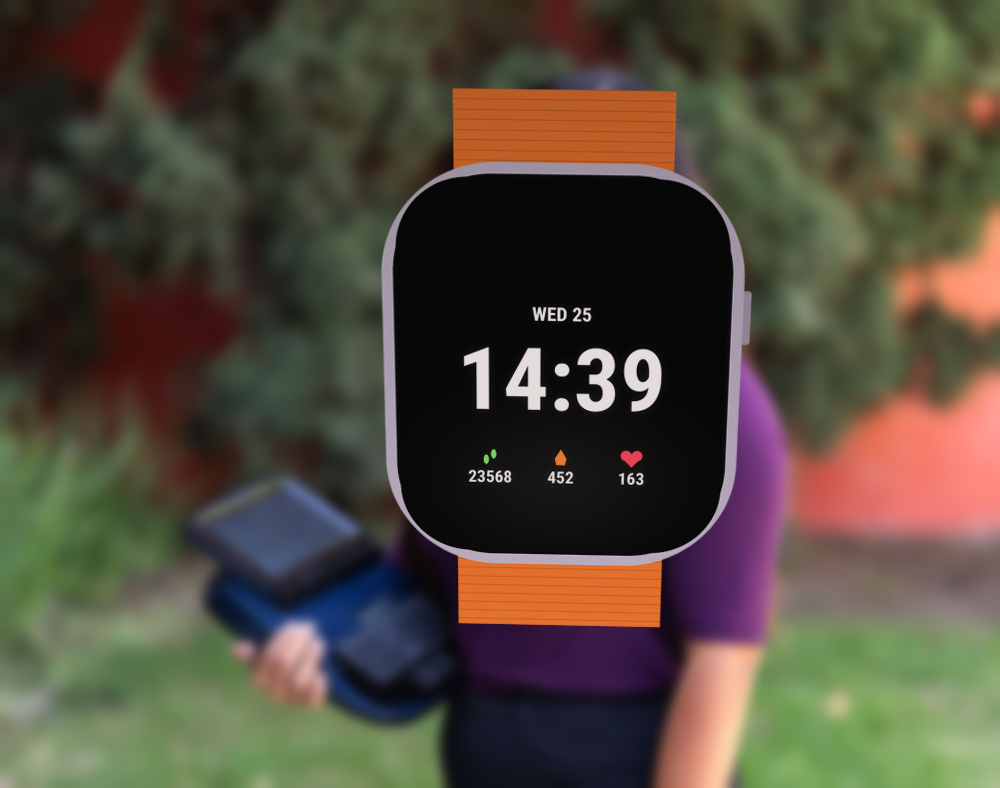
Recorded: 14 h 39 min
